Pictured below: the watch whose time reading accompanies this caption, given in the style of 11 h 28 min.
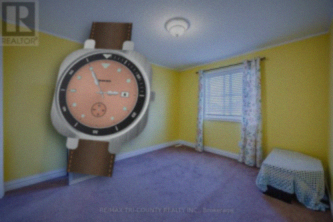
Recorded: 2 h 55 min
